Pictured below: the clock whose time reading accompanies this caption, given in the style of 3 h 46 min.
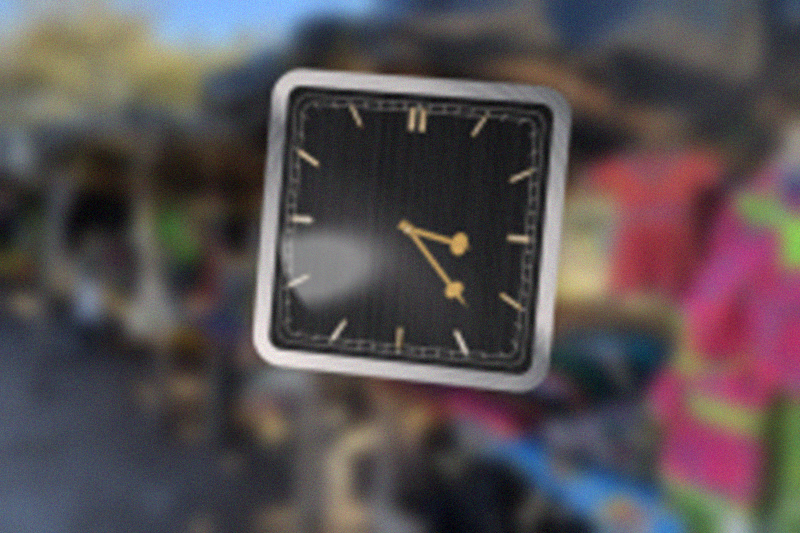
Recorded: 3 h 23 min
